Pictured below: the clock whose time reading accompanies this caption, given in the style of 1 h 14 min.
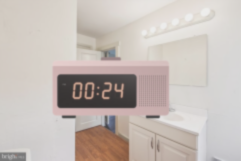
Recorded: 0 h 24 min
